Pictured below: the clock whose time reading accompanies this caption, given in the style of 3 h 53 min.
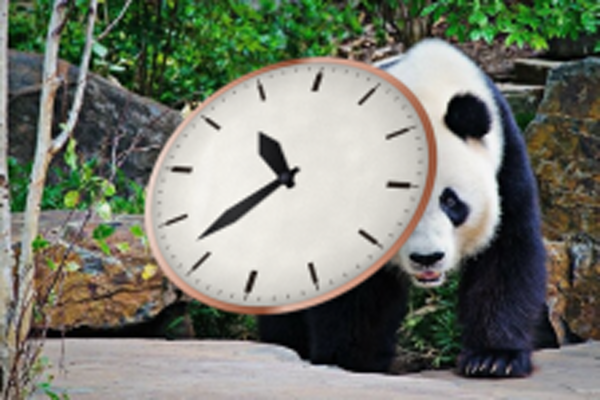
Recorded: 10 h 37 min
